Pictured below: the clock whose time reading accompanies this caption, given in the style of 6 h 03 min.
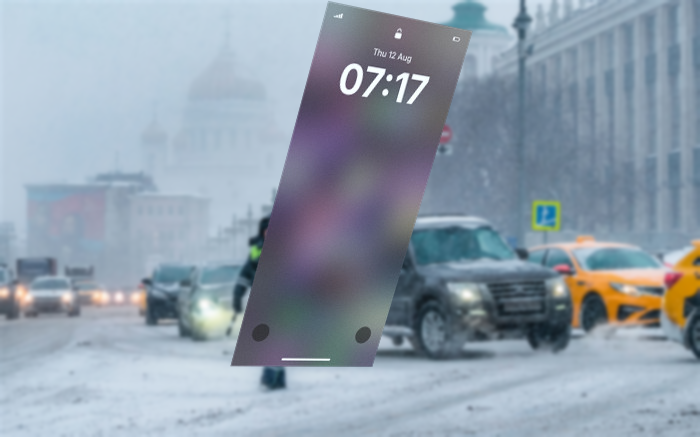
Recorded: 7 h 17 min
